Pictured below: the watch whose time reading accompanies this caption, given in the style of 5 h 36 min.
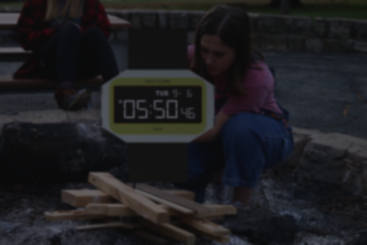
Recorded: 5 h 50 min
